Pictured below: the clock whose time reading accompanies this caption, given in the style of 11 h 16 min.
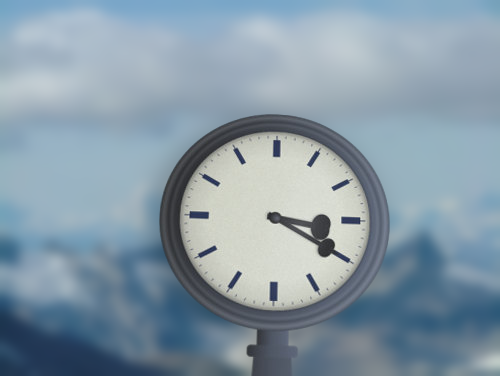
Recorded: 3 h 20 min
